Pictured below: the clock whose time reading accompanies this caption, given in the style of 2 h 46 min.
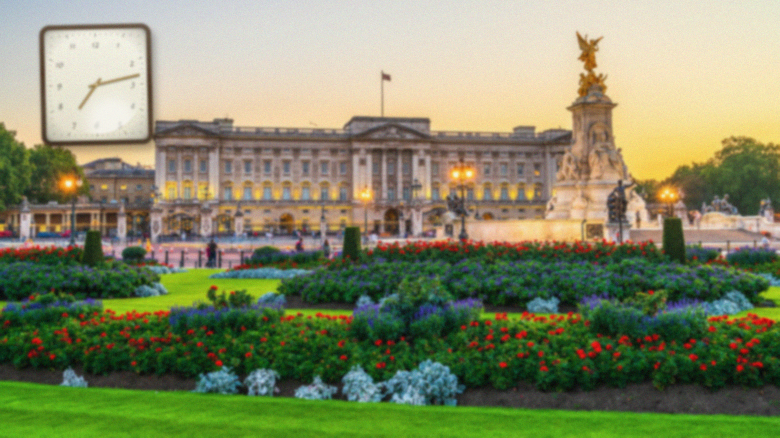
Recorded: 7 h 13 min
